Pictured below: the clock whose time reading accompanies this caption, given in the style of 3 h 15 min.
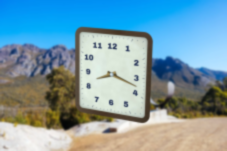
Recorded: 8 h 18 min
